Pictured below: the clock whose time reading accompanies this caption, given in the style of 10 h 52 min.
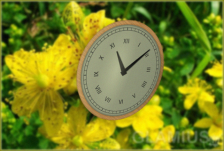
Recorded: 11 h 09 min
